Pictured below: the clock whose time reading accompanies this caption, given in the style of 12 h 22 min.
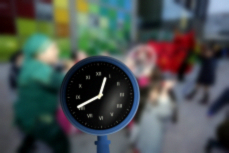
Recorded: 12 h 41 min
